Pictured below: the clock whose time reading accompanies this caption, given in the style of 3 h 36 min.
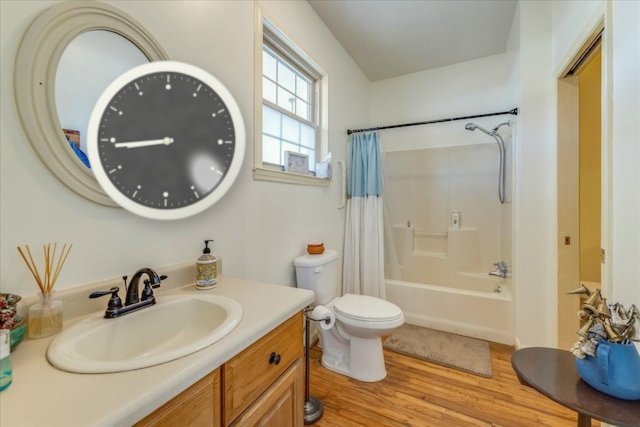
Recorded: 8 h 44 min
